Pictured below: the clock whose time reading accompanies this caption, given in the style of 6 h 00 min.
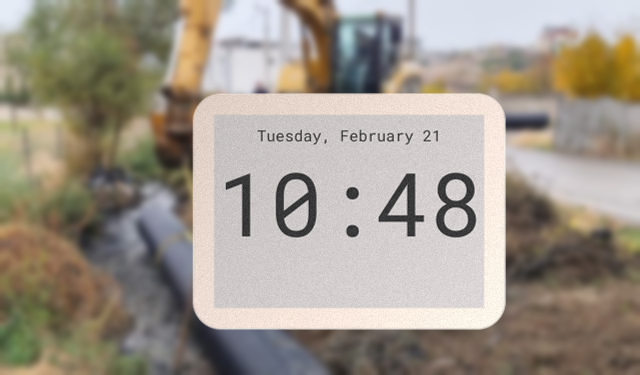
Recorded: 10 h 48 min
